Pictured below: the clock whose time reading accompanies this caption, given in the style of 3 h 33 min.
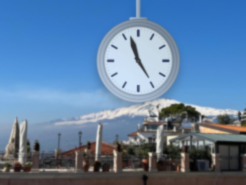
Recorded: 4 h 57 min
